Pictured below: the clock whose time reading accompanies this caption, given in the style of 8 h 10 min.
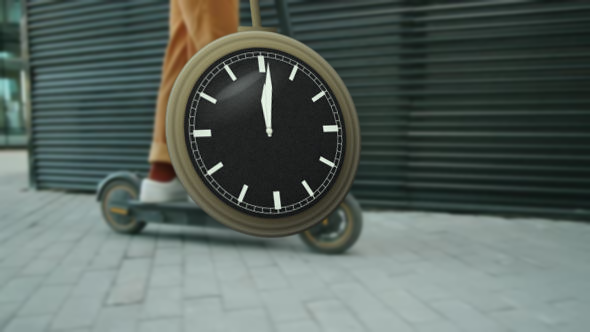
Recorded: 12 h 01 min
